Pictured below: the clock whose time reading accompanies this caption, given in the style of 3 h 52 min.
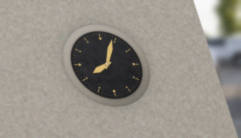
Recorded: 8 h 04 min
